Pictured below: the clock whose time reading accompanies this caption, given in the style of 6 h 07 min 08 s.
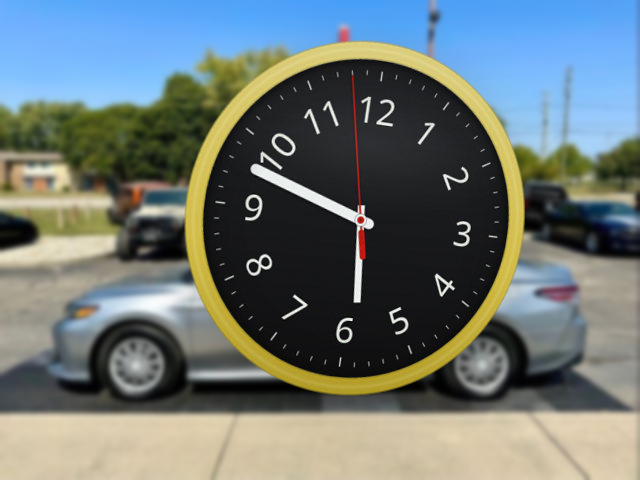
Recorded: 5 h 47 min 58 s
